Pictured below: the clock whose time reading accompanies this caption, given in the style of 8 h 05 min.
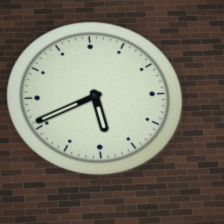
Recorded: 5 h 41 min
